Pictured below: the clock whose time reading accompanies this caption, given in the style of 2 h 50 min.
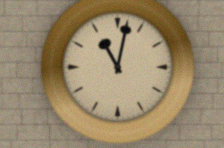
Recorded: 11 h 02 min
